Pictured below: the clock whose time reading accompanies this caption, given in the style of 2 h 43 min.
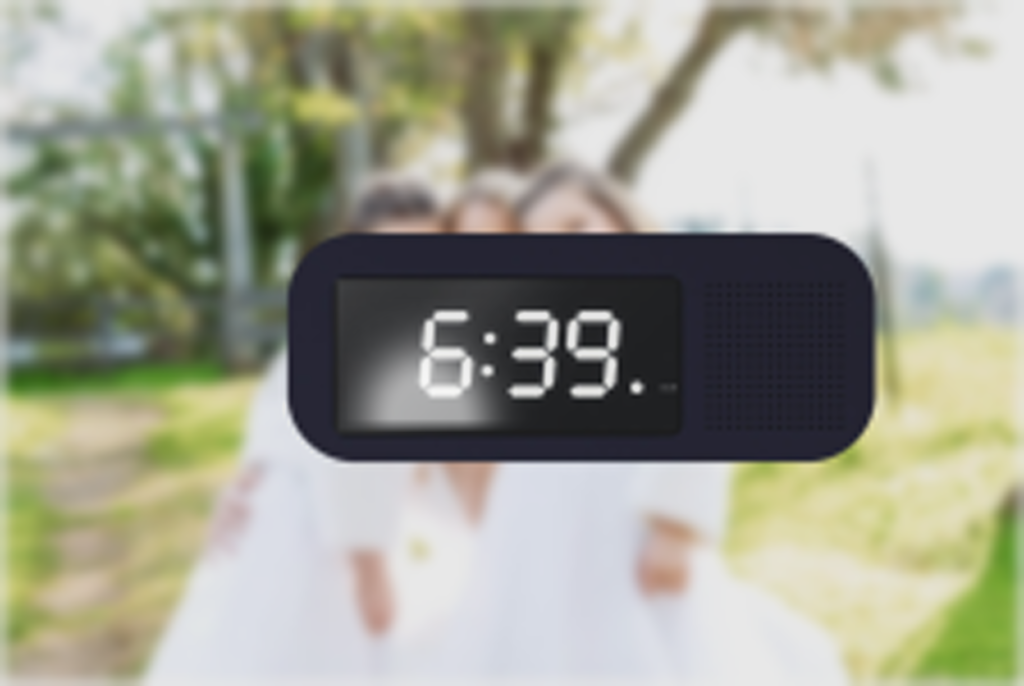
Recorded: 6 h 39 min
